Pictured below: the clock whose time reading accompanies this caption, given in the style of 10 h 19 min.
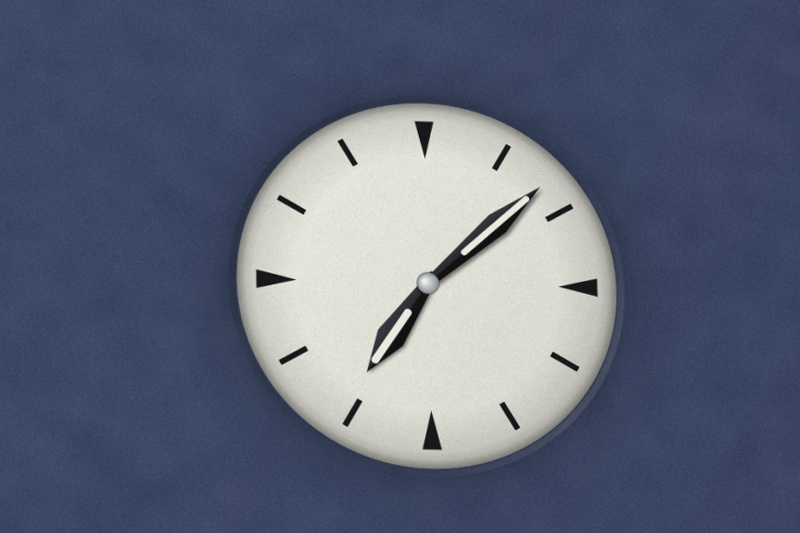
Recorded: 7 h 08 min
